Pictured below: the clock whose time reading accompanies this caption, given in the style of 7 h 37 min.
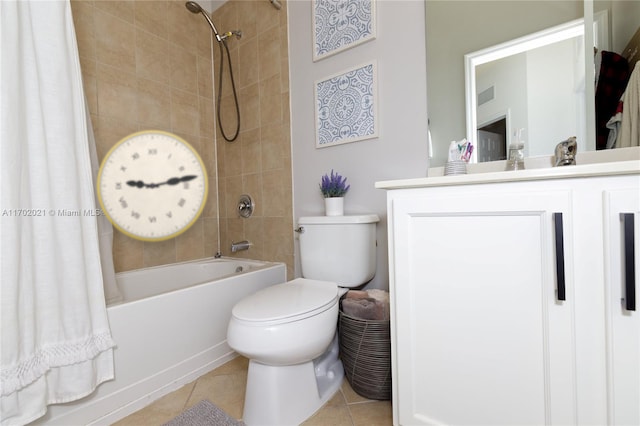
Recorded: 9 h 13 min
